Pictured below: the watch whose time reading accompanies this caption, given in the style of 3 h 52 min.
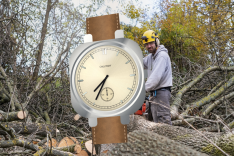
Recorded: 7 h 35 min
